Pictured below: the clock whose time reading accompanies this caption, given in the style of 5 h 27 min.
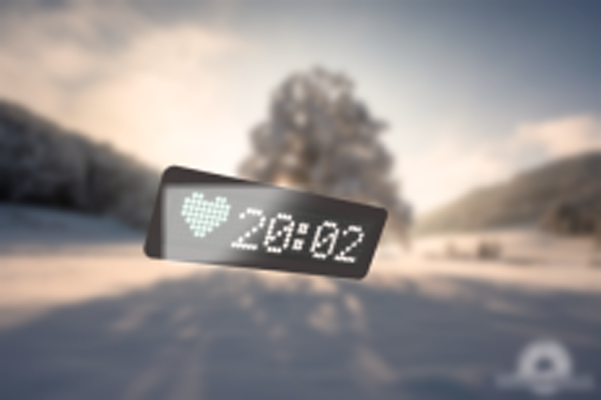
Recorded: 20 h 02 min
